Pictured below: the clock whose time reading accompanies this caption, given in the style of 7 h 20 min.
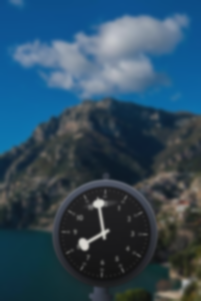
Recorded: 7 h 58 min
